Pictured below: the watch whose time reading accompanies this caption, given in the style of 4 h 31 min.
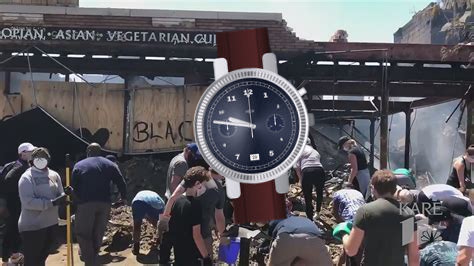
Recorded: 9 h 47 min
